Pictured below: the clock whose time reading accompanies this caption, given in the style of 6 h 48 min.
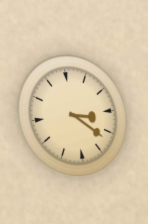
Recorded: 3 h 22 min
